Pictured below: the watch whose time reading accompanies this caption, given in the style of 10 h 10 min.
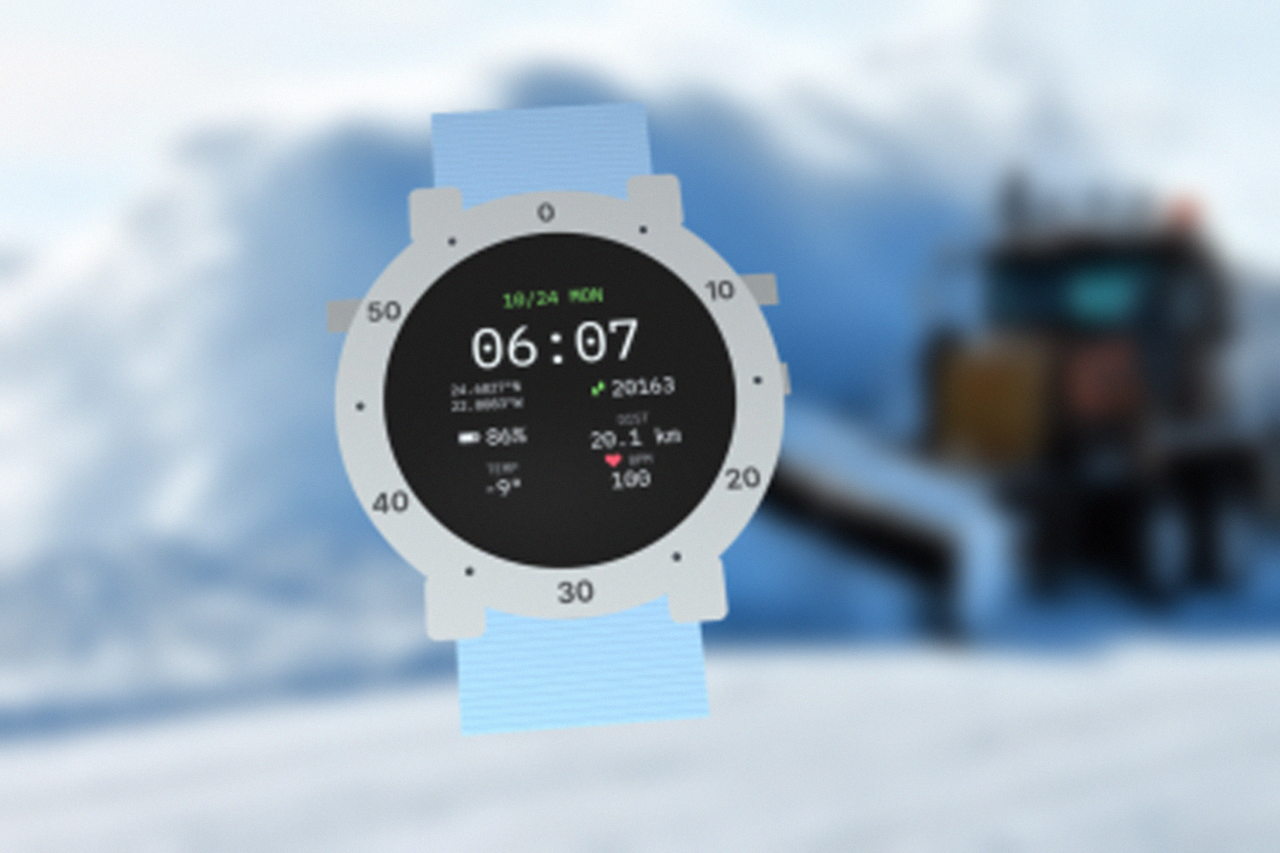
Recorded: 6 h 07 min
